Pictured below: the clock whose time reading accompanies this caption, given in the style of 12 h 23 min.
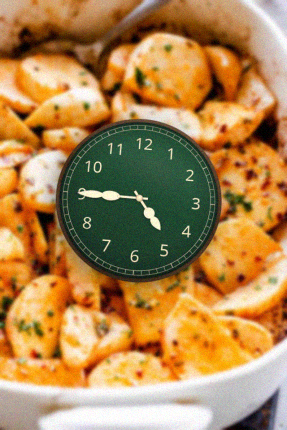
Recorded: 4 h 45 min
